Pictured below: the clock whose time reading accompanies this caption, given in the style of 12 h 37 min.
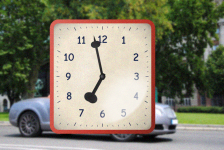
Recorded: 6 h 58 min
